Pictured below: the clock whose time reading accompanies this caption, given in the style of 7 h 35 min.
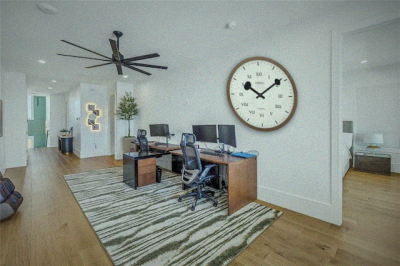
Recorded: 10 h 09 min
